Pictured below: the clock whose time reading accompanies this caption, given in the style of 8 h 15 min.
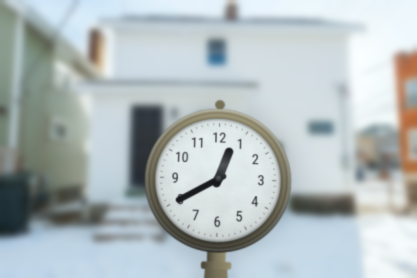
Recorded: 12 h 40 min
